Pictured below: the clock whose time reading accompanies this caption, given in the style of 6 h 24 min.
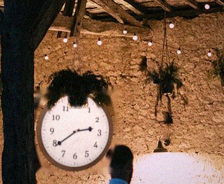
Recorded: 2 h 39 min
